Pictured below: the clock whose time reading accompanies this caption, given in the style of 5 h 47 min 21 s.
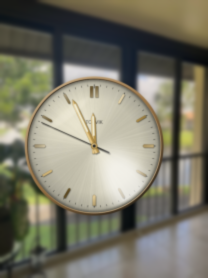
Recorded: 11 h 55 min 49 s
